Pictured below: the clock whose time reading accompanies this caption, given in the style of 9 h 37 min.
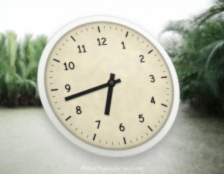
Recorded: 6 h 43 min
